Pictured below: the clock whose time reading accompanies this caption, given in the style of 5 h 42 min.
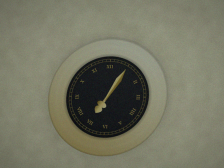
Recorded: 7 h 05 min
